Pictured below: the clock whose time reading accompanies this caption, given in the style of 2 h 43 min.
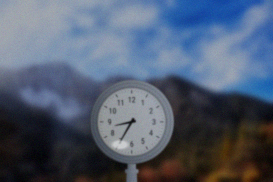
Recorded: 8 h 35 min
